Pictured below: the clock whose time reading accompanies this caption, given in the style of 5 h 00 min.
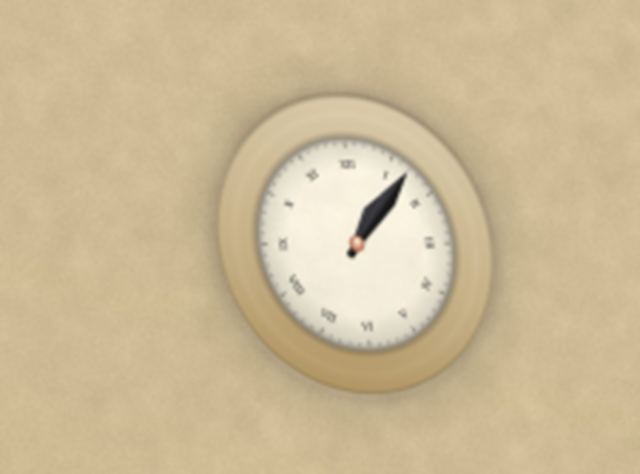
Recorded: 1 h 07 min
